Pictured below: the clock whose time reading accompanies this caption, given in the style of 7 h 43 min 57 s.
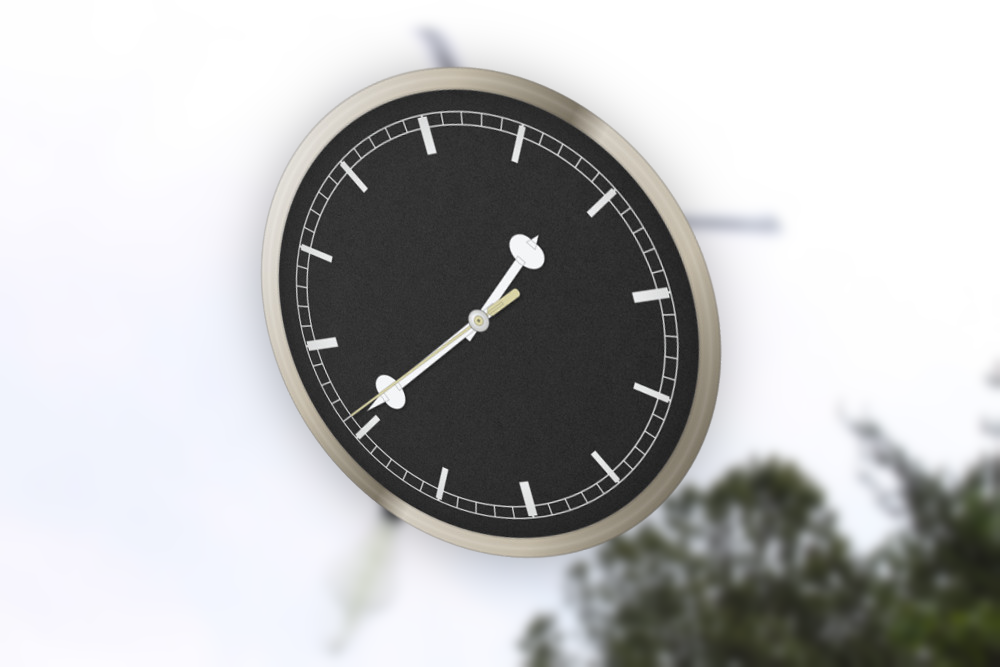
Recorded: 1 h 40 min 41 s
